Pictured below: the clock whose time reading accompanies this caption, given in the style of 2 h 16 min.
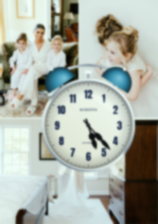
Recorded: 5 h 23 min
